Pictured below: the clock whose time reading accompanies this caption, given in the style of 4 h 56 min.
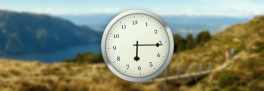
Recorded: 6 h 16 min
